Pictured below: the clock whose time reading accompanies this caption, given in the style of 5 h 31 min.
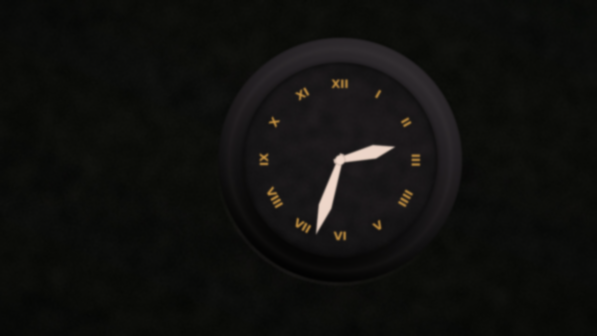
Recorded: 2 h 33 min
